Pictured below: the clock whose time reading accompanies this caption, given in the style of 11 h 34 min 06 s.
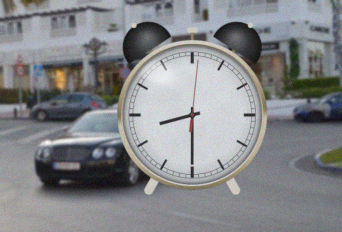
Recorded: 8 h 30 min 01 s
